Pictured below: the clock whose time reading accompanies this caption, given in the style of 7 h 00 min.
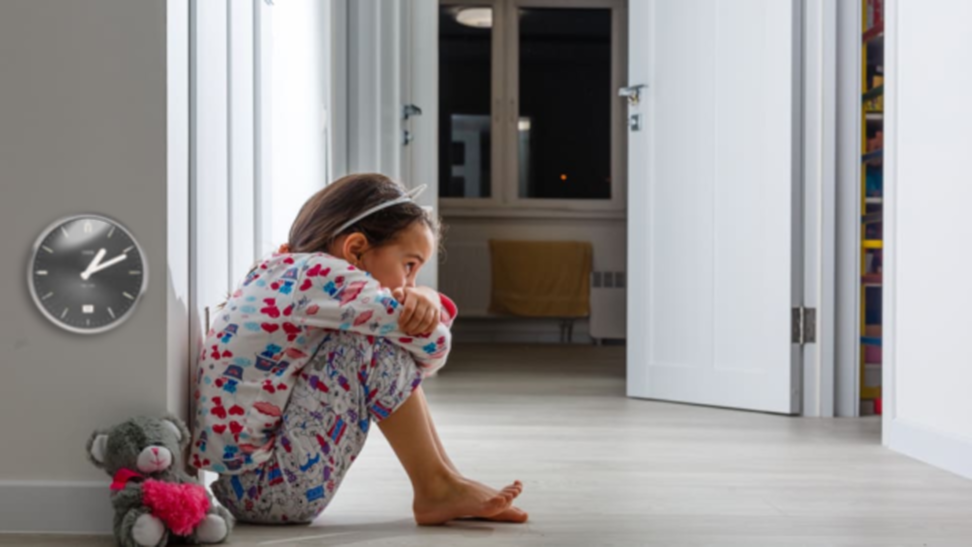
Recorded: 1 h 11 min
